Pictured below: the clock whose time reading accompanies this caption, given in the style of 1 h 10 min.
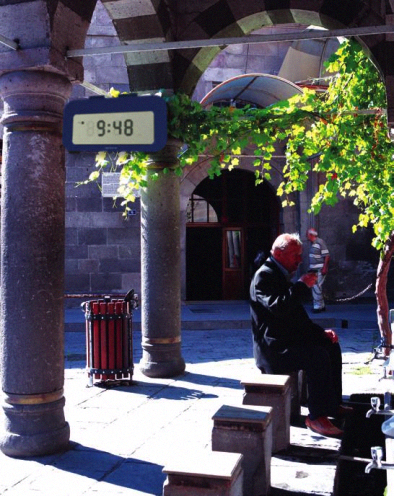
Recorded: 9 h 48 min
